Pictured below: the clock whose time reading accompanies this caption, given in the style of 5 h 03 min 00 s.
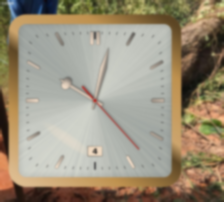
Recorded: 10 h 02 min 23 s
